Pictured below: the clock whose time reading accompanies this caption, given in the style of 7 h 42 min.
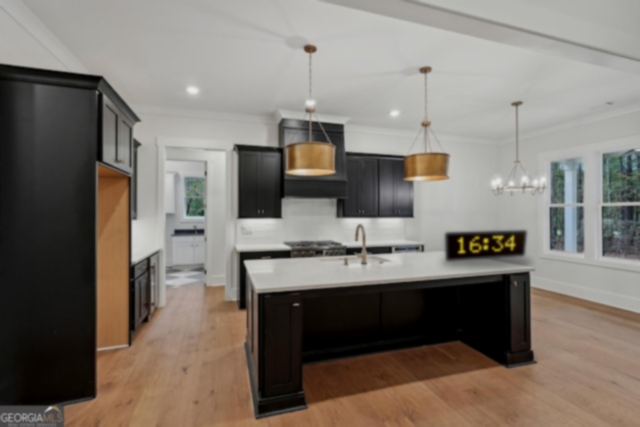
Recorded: 16 h 34 min
